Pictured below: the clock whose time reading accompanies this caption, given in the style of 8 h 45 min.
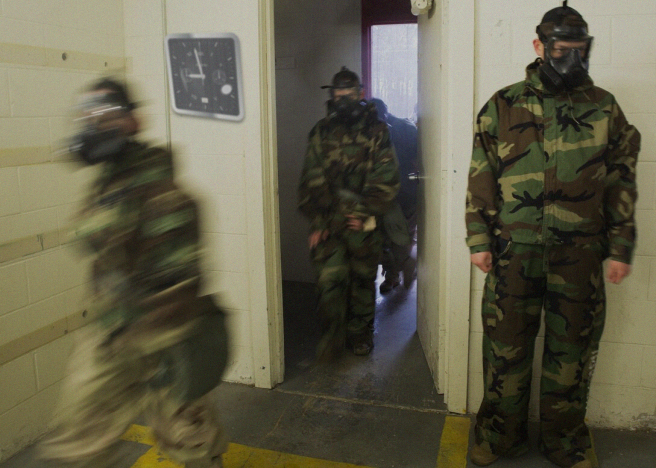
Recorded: 8 h 58 min
